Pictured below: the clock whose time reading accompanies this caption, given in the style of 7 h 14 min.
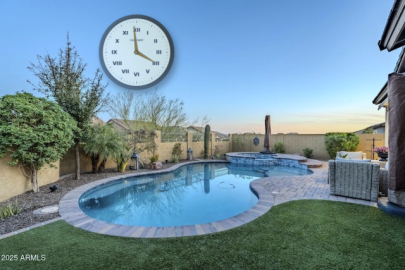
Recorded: 3 h 59 min
